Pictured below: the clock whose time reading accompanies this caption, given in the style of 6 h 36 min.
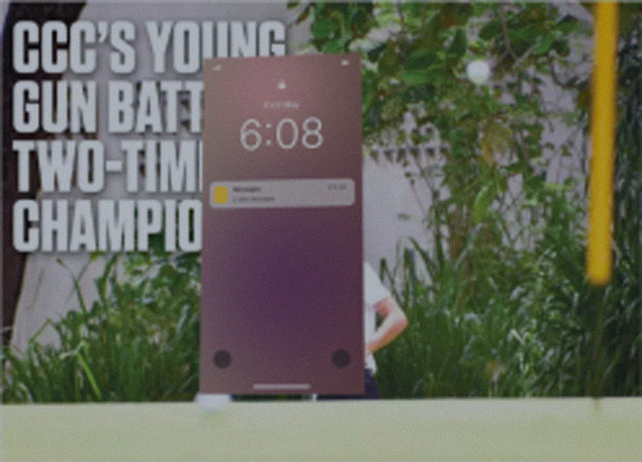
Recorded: 6 h 08 min
